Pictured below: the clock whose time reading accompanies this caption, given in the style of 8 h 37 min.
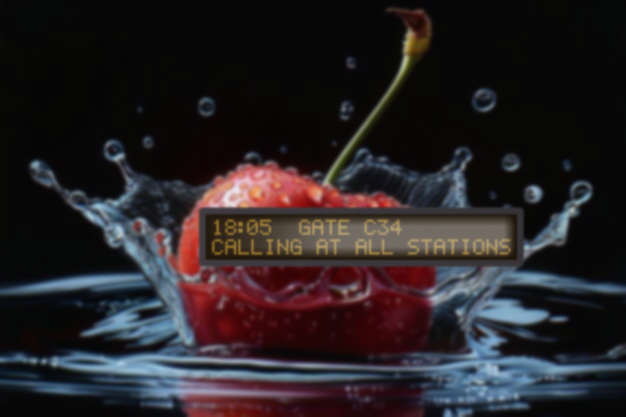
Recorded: 18 h 05 min
